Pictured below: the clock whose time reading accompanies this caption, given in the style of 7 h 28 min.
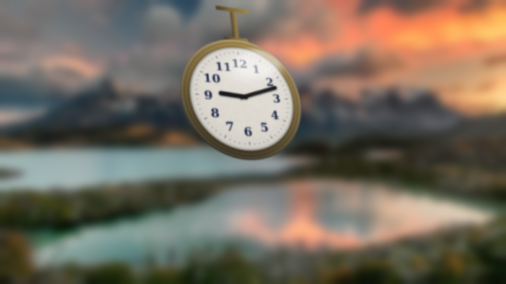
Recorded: 9 h 12 min
